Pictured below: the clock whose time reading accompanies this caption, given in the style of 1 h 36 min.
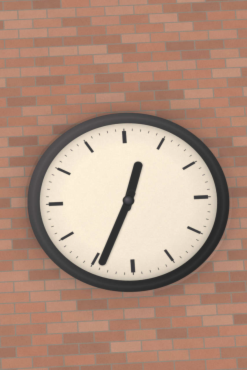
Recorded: 12 h 34 min
